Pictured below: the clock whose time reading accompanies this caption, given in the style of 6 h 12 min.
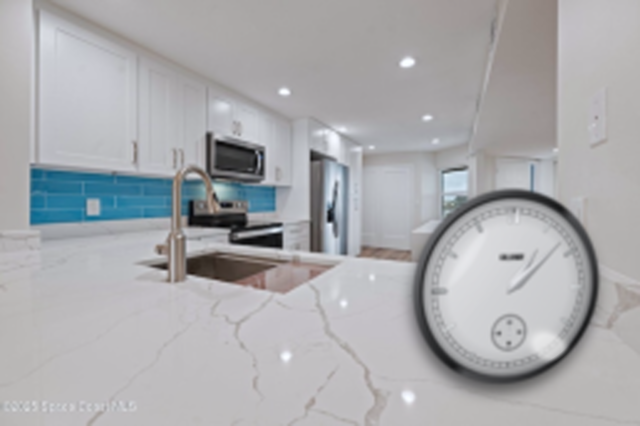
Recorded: 1 h 08 min
